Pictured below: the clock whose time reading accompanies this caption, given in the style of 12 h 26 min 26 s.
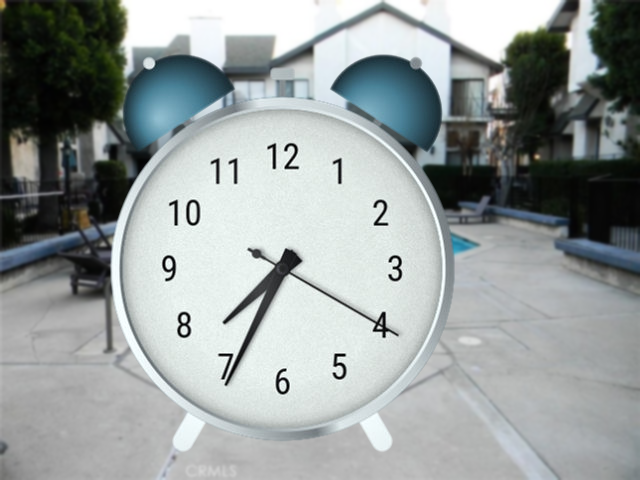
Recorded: 7 h 34 min 20 s
